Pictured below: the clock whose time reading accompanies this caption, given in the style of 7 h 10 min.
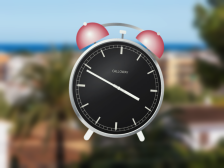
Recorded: 3 h 49 min
